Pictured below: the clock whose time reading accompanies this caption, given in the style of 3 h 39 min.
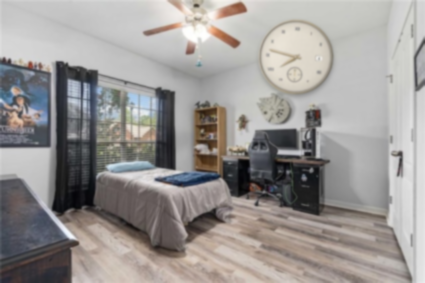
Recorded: 7 h 47 min
